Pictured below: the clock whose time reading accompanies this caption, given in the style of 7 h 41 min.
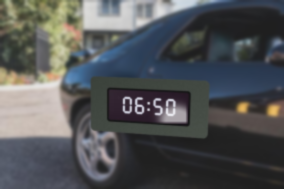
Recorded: 6 h 50 min
